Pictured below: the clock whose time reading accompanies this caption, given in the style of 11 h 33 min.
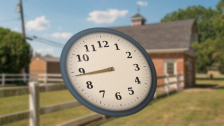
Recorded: 8 h 44 min
